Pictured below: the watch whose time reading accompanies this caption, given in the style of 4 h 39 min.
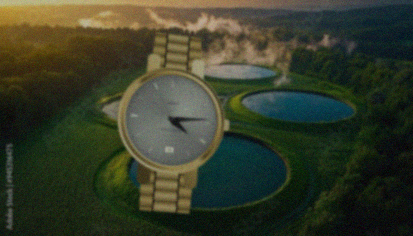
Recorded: 4 h 14 min
